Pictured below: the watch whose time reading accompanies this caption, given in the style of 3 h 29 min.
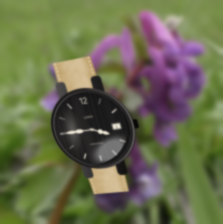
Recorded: 3 h 45 min
